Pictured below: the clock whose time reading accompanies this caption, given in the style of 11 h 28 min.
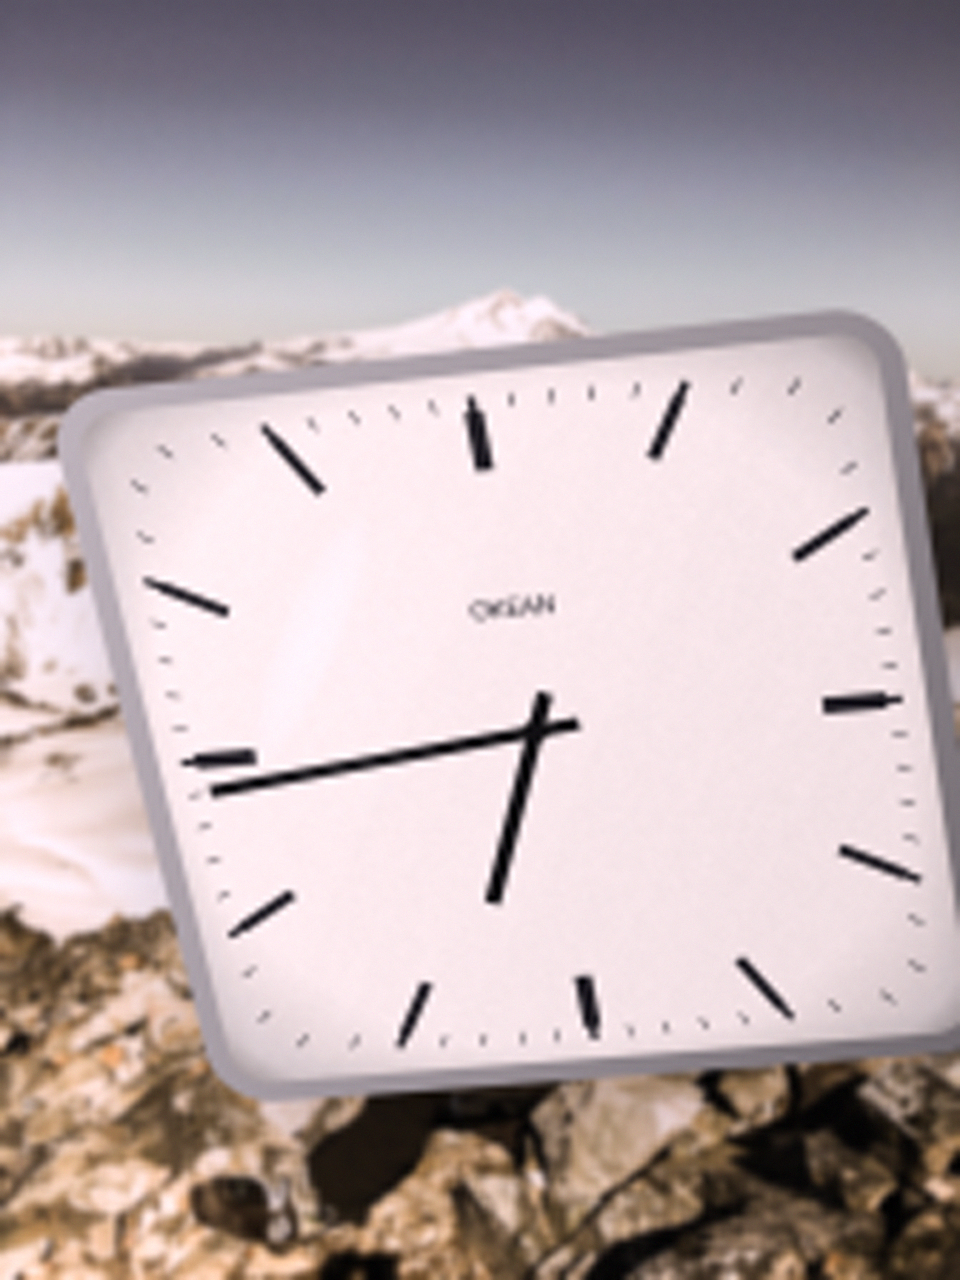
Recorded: 6 h 44 min
